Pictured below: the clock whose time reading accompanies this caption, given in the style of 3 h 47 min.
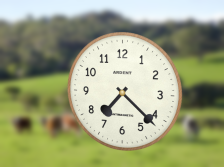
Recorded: 7 h 22 min
